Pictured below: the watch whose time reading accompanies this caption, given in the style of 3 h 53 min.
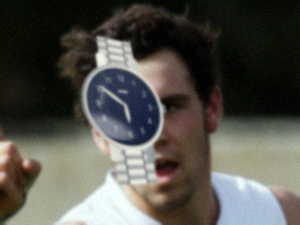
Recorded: 5 h 51 min
